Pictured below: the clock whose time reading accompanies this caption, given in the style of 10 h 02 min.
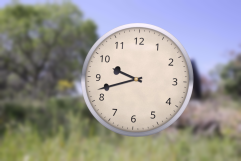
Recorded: 9 h 42 min
